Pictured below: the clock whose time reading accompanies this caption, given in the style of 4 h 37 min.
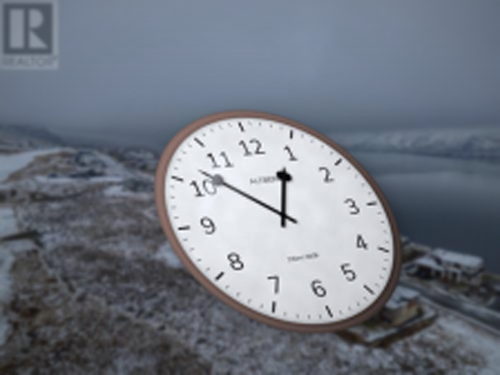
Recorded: 12 h 52 min
